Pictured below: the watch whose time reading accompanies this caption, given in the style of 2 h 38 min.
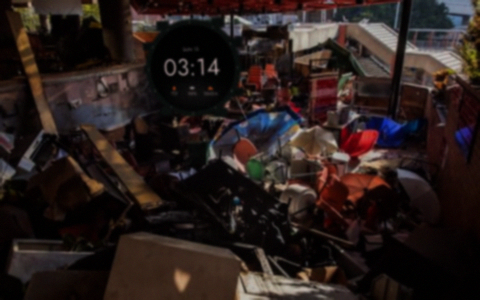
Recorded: 3 h 14 min
